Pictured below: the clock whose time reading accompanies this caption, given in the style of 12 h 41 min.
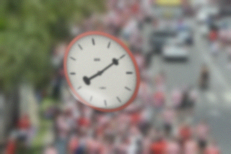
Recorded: 8 h 10 min
